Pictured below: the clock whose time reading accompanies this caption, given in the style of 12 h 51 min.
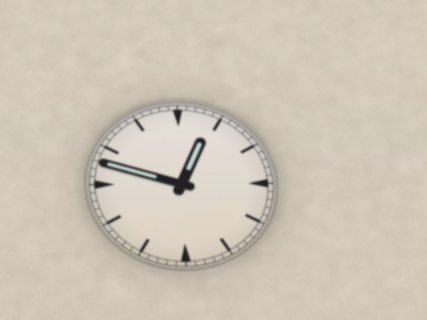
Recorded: 12 h 48 min
